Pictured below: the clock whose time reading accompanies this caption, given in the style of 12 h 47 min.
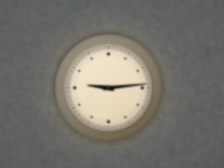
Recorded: 9 h 14 min
